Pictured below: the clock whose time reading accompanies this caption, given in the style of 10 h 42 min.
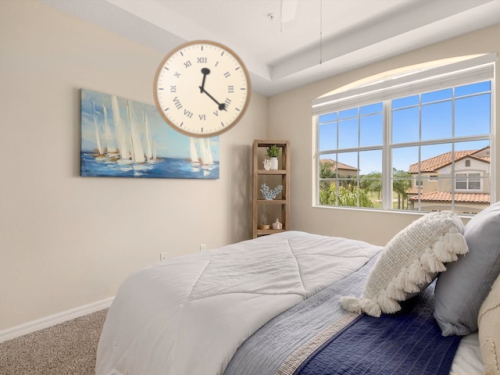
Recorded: 12 h 22 min
